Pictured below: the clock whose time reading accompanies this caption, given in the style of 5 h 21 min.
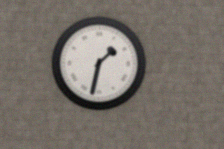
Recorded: 1 h 32 min
